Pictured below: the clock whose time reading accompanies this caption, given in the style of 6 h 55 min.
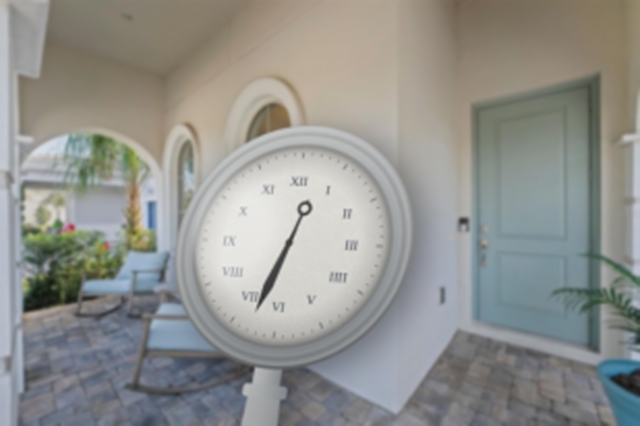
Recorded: 12 h 33 min
